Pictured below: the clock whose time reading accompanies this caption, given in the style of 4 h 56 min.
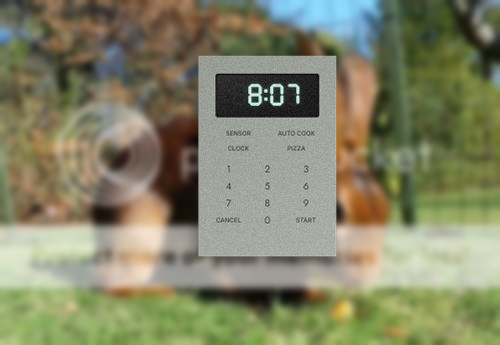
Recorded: 8 h 07 min
